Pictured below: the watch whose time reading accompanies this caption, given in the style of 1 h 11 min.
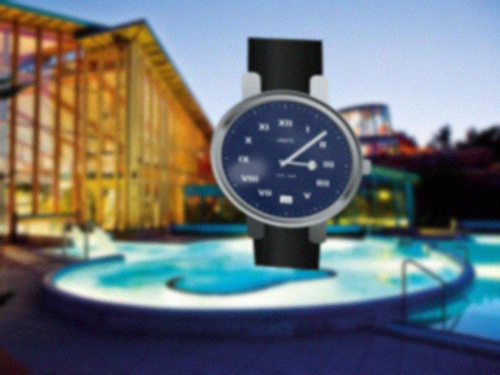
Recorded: 3 h 08 min
